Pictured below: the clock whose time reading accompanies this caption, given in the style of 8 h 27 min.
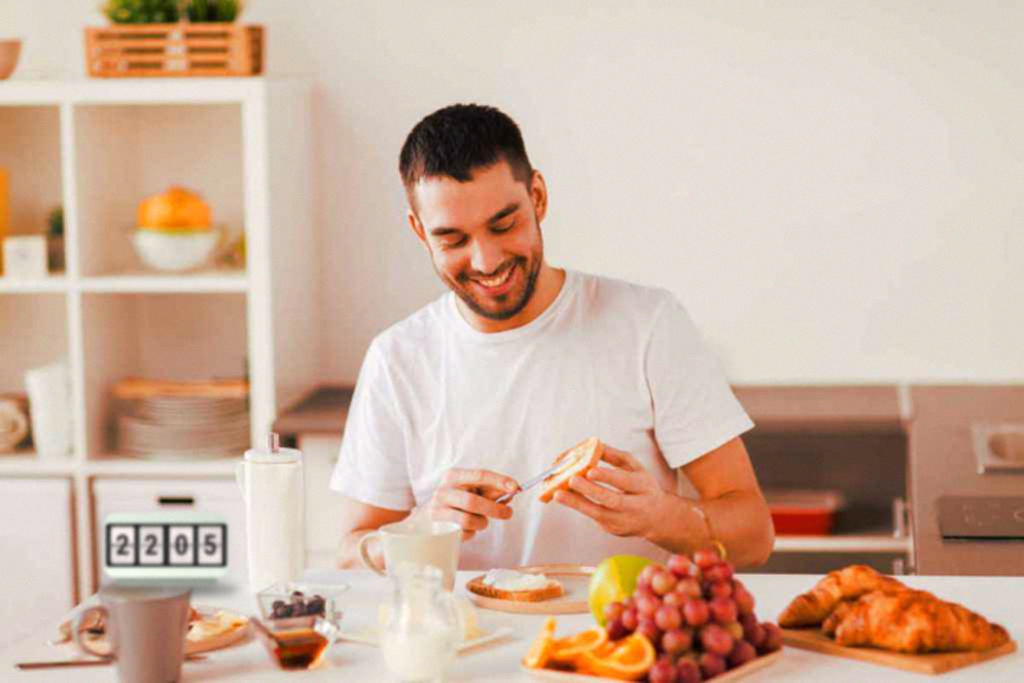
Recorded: 22 h 05 min
